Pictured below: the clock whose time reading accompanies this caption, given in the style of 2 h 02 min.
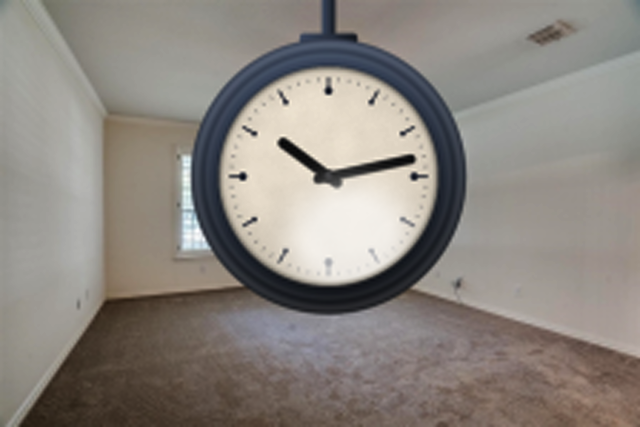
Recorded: 10 h 13 min
